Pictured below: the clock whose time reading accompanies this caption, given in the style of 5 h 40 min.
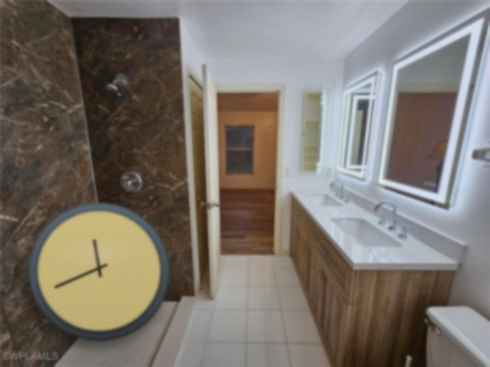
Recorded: 11 h 41 min
